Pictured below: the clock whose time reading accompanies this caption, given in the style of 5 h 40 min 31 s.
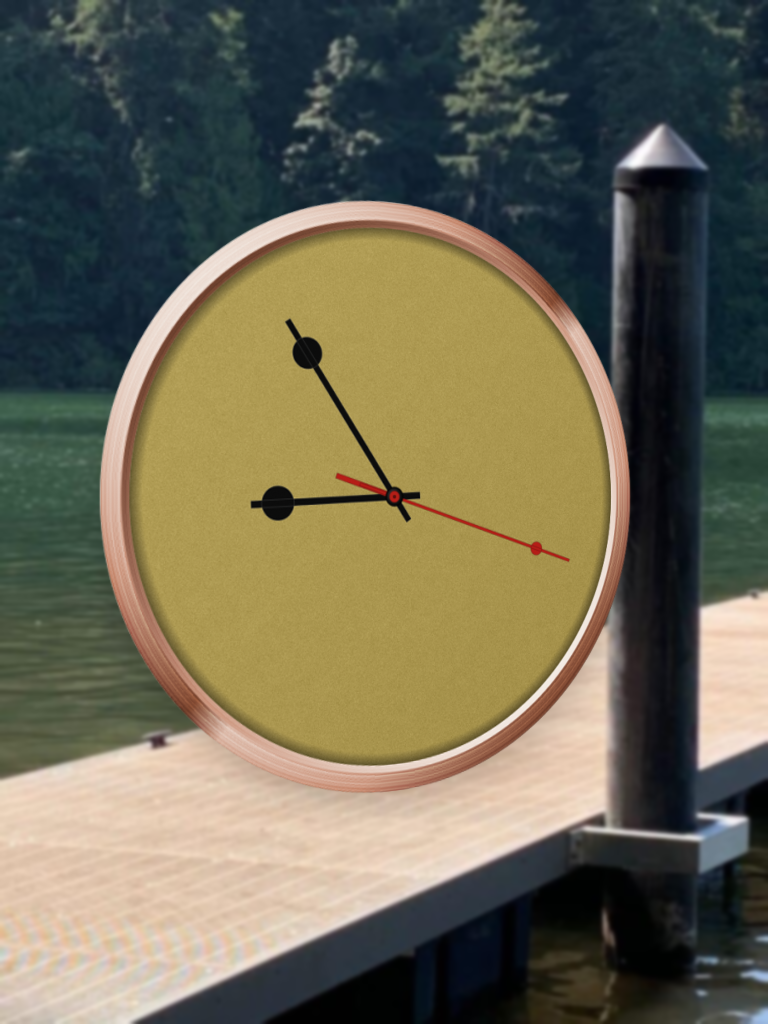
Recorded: 8 h 54 min 18 s
